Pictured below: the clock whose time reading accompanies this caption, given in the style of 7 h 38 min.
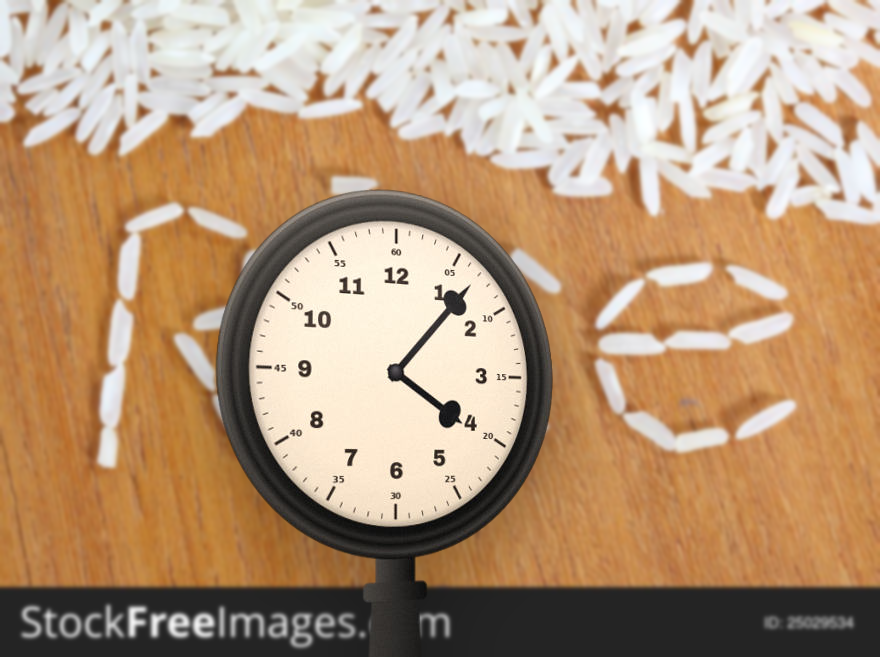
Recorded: 4 h 07 min
